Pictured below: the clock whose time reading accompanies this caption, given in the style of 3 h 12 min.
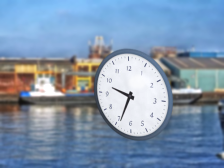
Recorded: 9 h 34 min
